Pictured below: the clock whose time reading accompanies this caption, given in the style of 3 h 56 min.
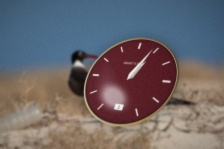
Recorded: 1 h 04 min
